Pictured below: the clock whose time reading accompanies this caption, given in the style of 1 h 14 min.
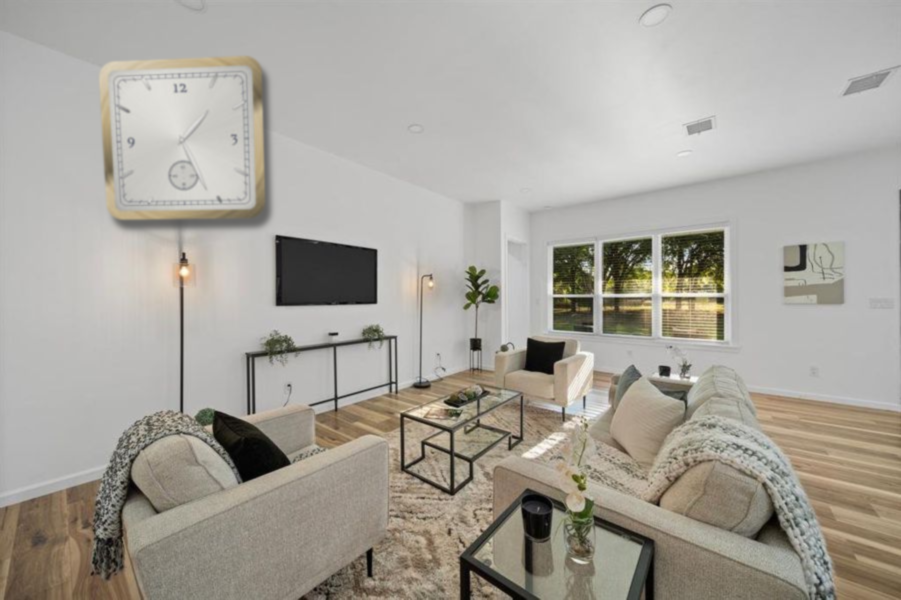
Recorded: 1 h 26 min
